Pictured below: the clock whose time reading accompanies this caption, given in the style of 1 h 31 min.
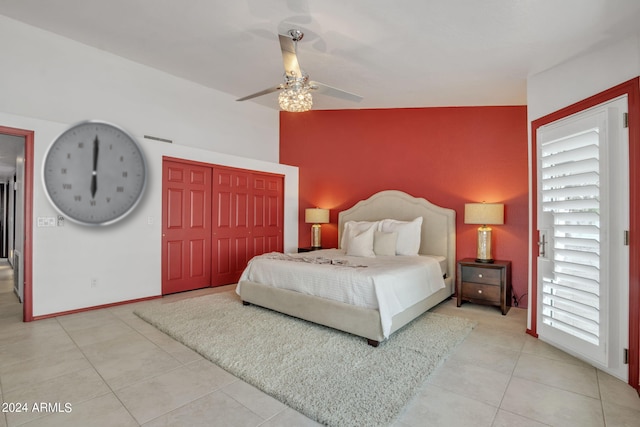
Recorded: 6 h 00 min
